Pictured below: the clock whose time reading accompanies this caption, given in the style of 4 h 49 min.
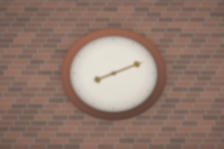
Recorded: 8 h 11 min
